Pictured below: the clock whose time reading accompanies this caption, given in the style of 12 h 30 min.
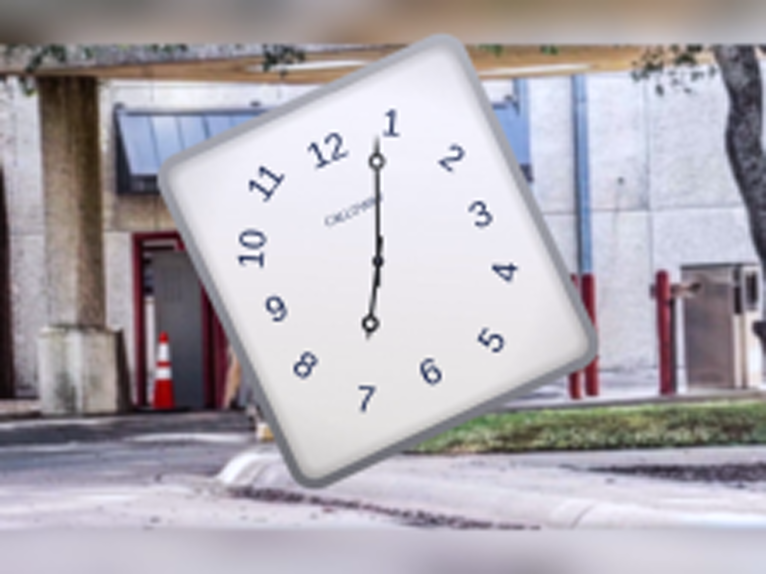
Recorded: 7 h 04 min
